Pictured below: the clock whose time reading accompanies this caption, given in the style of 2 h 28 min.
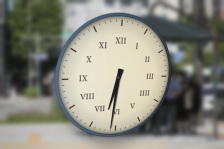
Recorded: 6 h 31 min
